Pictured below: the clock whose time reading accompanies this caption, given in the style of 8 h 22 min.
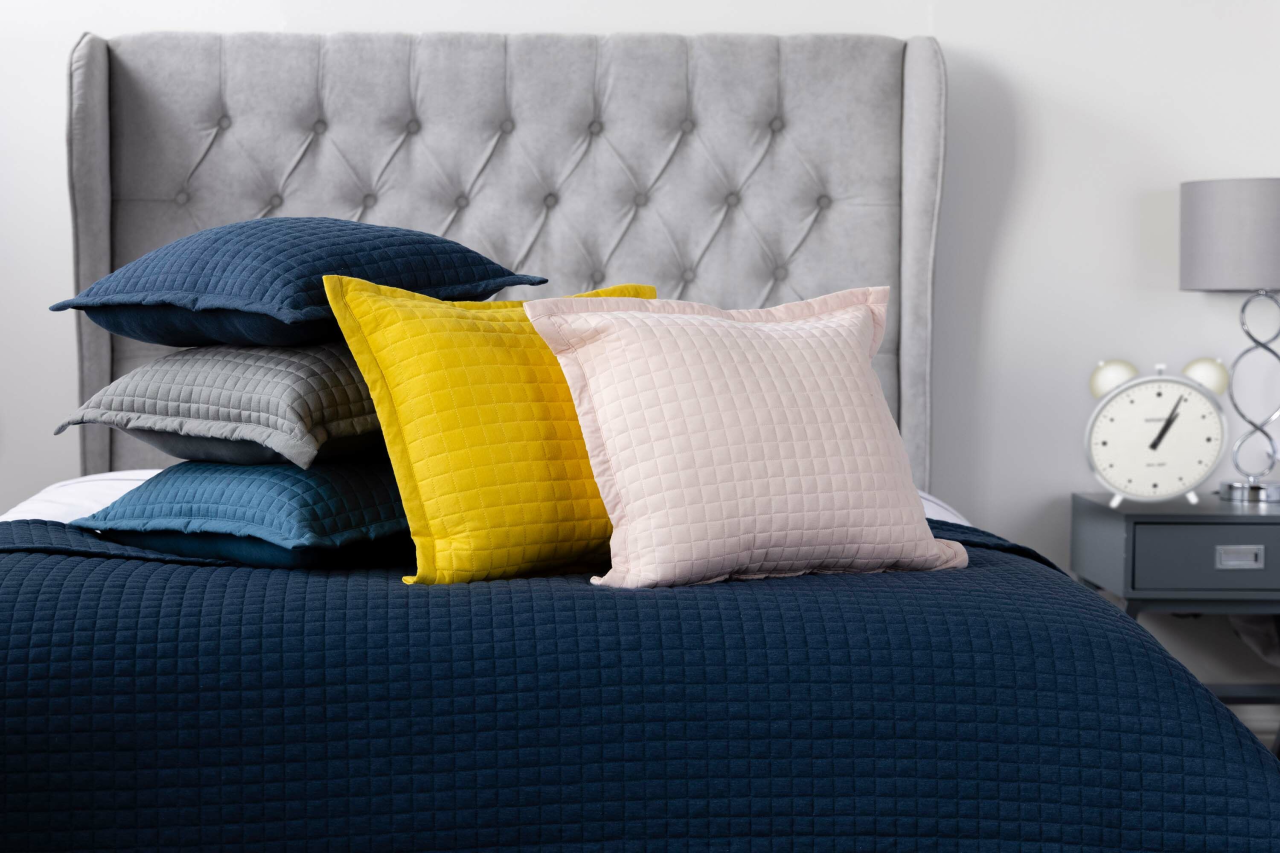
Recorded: 1 h 04 min
